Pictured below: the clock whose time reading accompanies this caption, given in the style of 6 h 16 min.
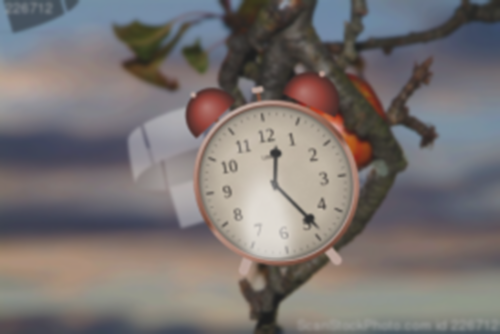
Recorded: 12 h 24 min
